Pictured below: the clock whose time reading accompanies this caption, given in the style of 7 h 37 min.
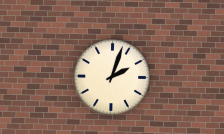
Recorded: 2 h 03 min
